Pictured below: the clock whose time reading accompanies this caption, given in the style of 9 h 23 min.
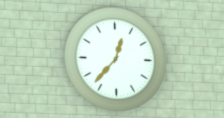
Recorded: 12 h 37 min
